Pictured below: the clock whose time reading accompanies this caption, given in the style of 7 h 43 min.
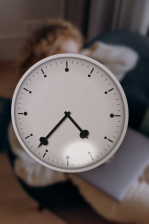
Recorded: 4 h 37 min
